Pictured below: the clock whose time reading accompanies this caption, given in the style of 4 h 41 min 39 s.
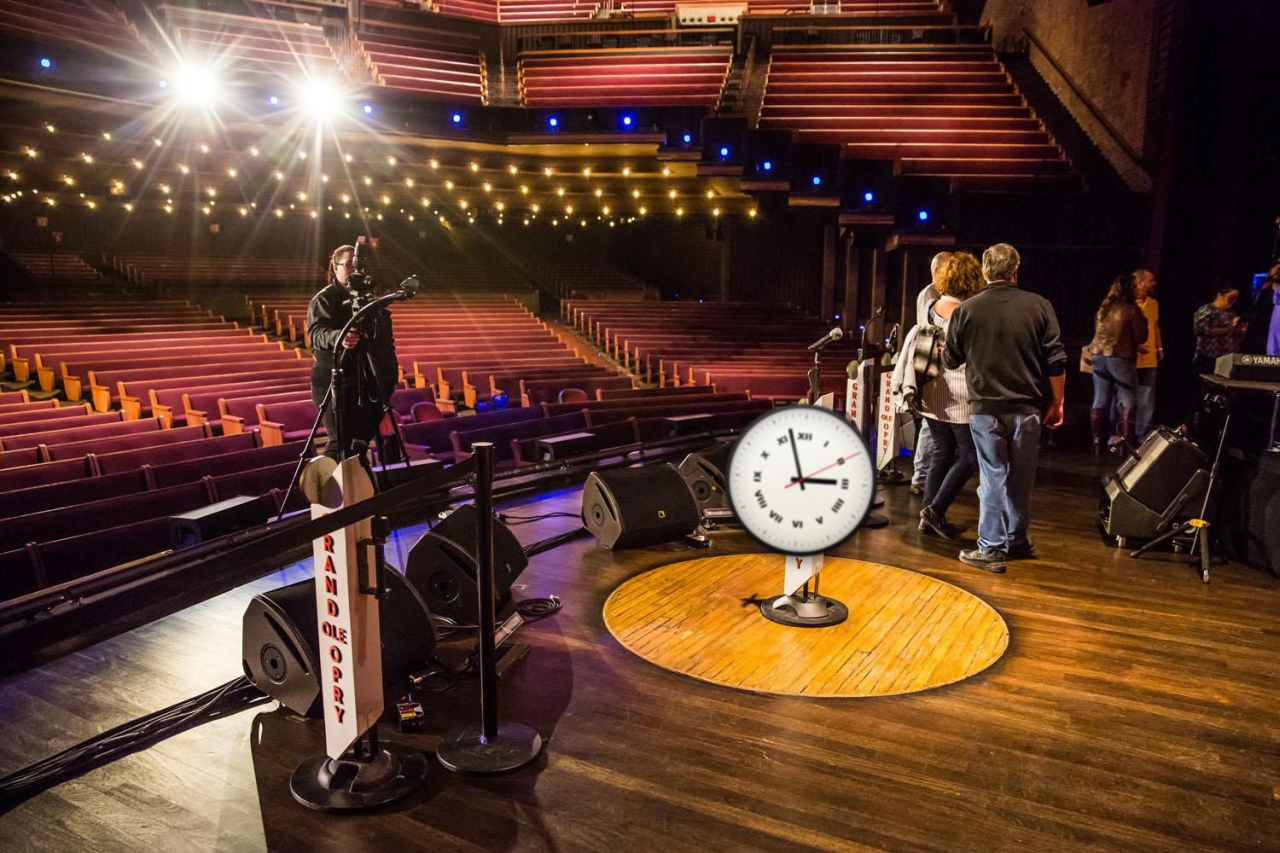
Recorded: 2 h 57 min 10 s
